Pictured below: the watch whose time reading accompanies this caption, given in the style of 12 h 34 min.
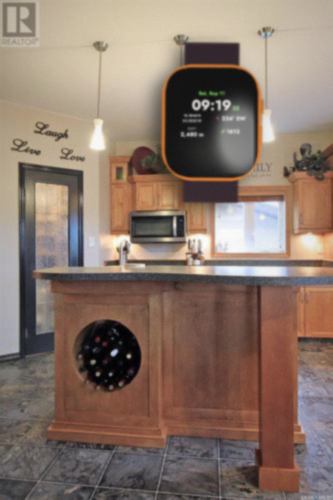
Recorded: 9 h 19 min
